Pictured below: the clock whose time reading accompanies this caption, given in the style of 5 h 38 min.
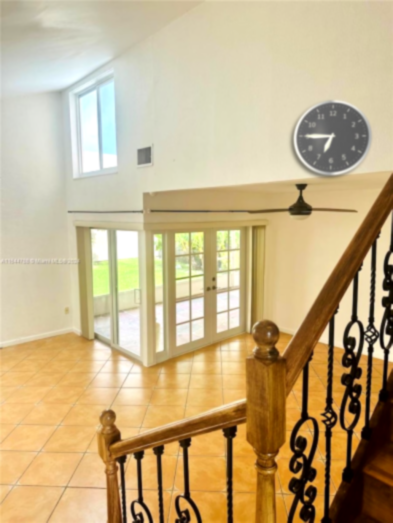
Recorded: 6 h 45 min
